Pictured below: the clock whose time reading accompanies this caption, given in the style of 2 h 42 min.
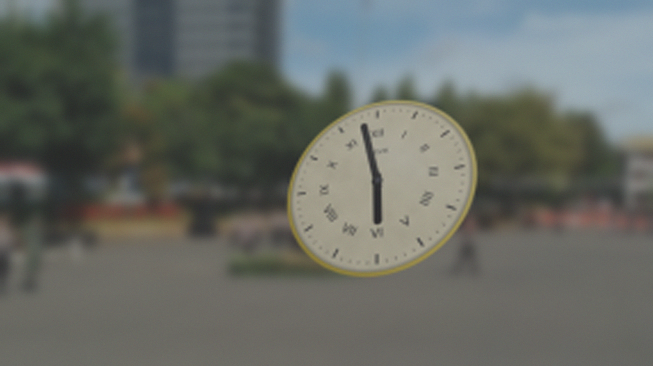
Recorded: 5 h 58 min
